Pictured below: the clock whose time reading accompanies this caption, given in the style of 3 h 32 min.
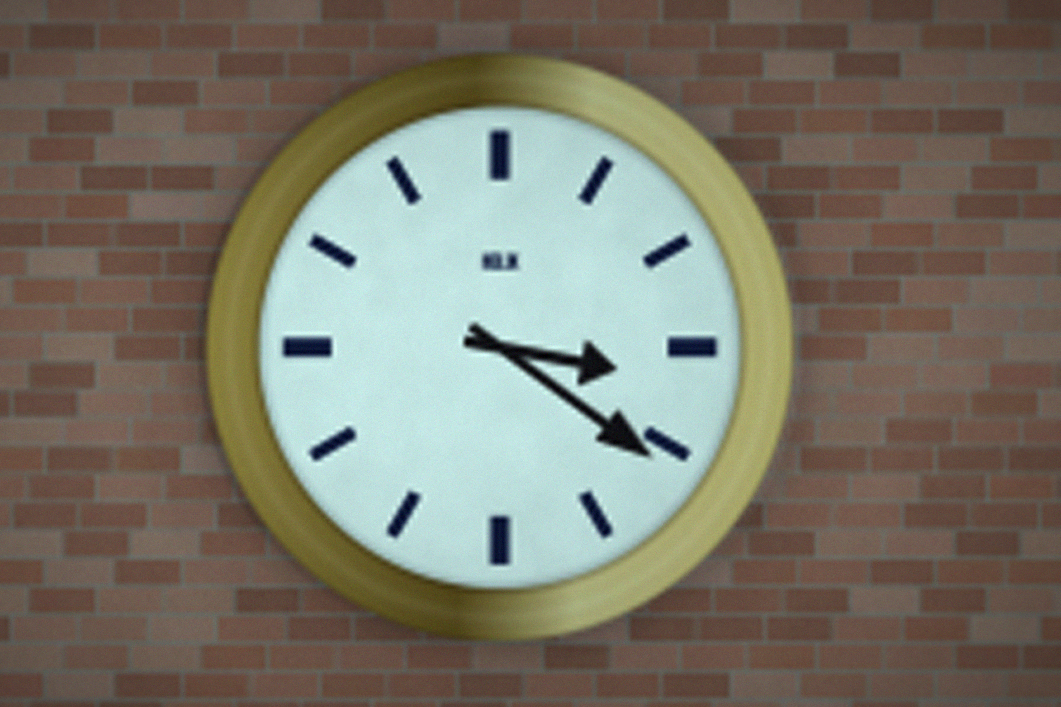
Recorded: 3 h 21 min
